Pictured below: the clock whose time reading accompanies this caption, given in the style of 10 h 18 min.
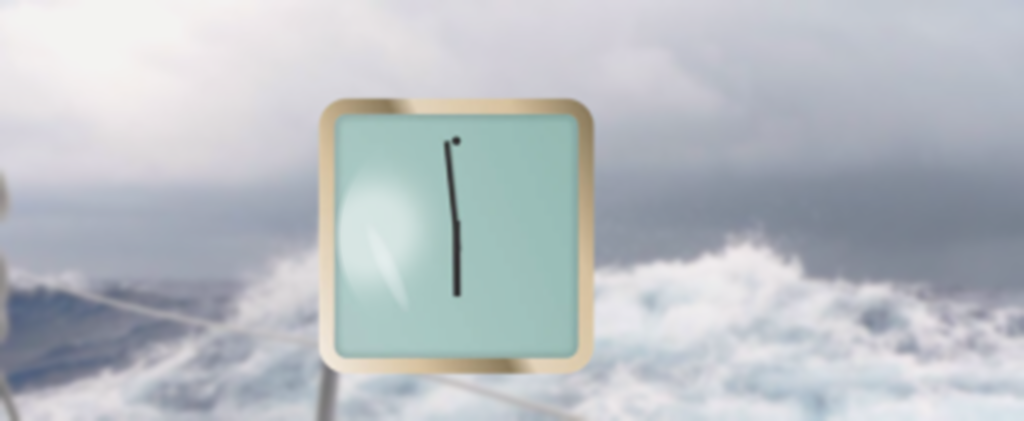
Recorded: 5 h 59 min
